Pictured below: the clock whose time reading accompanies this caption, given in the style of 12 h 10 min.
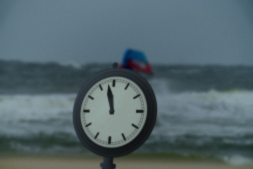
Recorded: 11 h 58 min
